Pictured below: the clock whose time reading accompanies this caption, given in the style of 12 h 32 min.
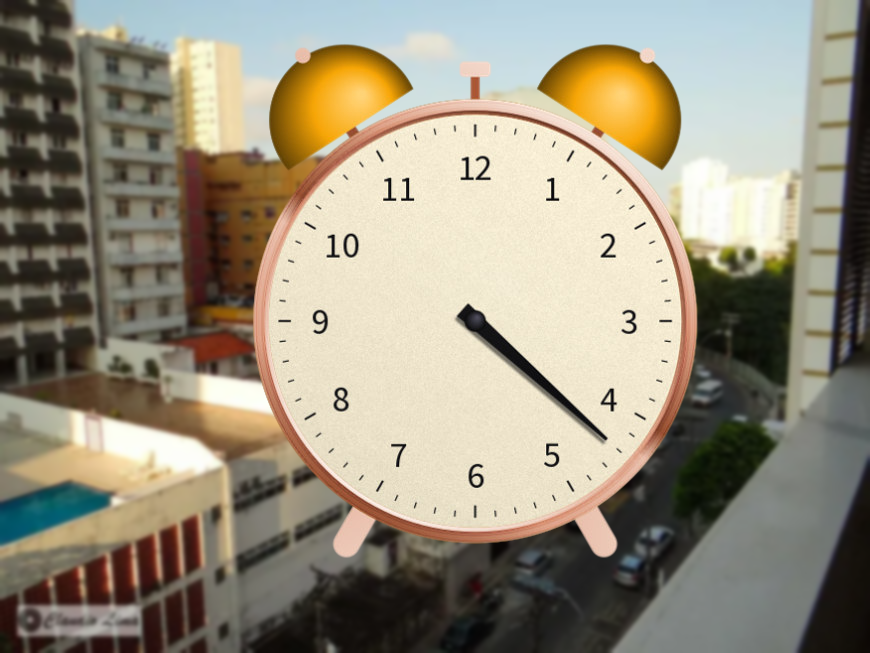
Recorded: 4 h 22 min
